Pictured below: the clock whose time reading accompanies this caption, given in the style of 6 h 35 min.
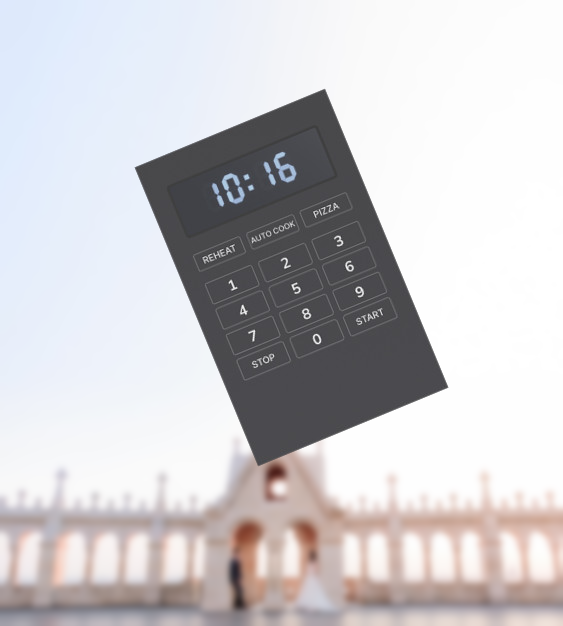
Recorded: 10 h 16 min
